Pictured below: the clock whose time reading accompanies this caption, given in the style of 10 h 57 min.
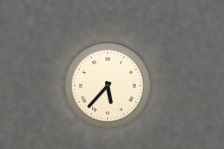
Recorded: 5 h 37 min
